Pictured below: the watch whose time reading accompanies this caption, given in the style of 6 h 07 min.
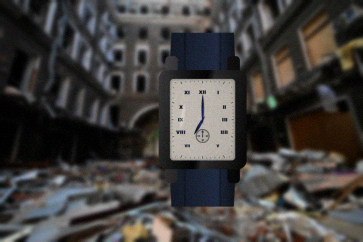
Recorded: 7 h 00 min
